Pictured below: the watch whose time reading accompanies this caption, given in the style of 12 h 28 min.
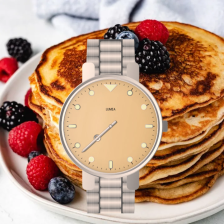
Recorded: 7 h 38 min
